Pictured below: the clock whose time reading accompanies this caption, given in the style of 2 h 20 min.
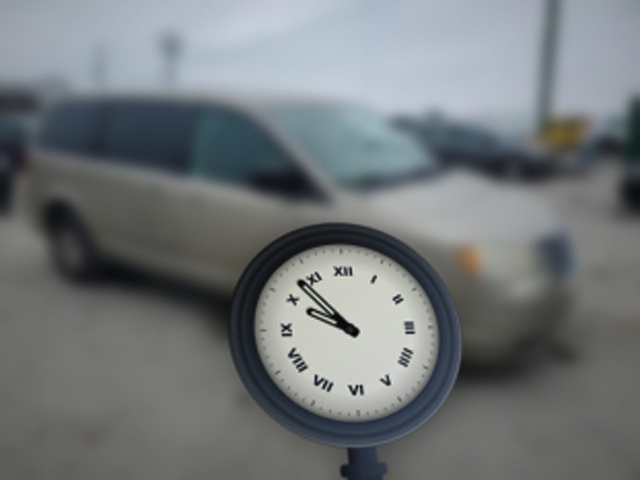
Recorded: 9 h 53 min
